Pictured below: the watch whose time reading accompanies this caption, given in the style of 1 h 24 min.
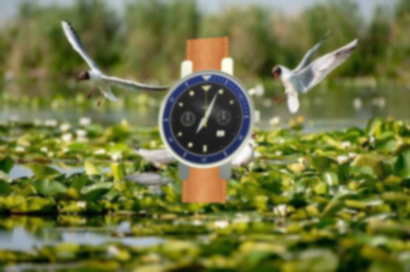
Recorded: 7 h 04 min
